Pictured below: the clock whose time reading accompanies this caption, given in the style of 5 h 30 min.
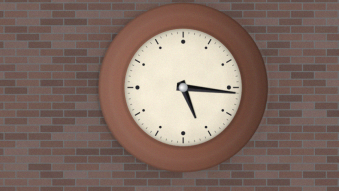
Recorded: 5 h 16 min
